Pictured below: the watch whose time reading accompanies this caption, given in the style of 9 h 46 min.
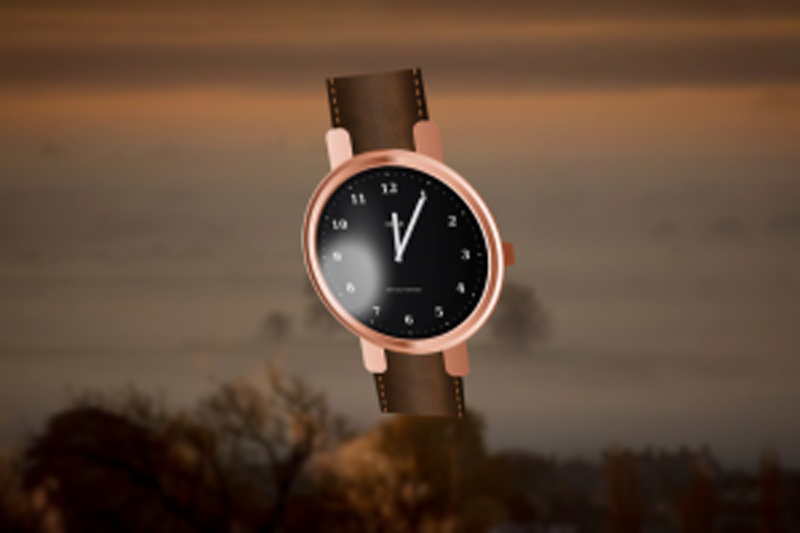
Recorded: 12 h 05 min
